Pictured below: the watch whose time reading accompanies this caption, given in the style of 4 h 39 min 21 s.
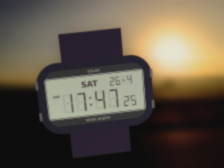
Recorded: 17 h 47 min 25 s
